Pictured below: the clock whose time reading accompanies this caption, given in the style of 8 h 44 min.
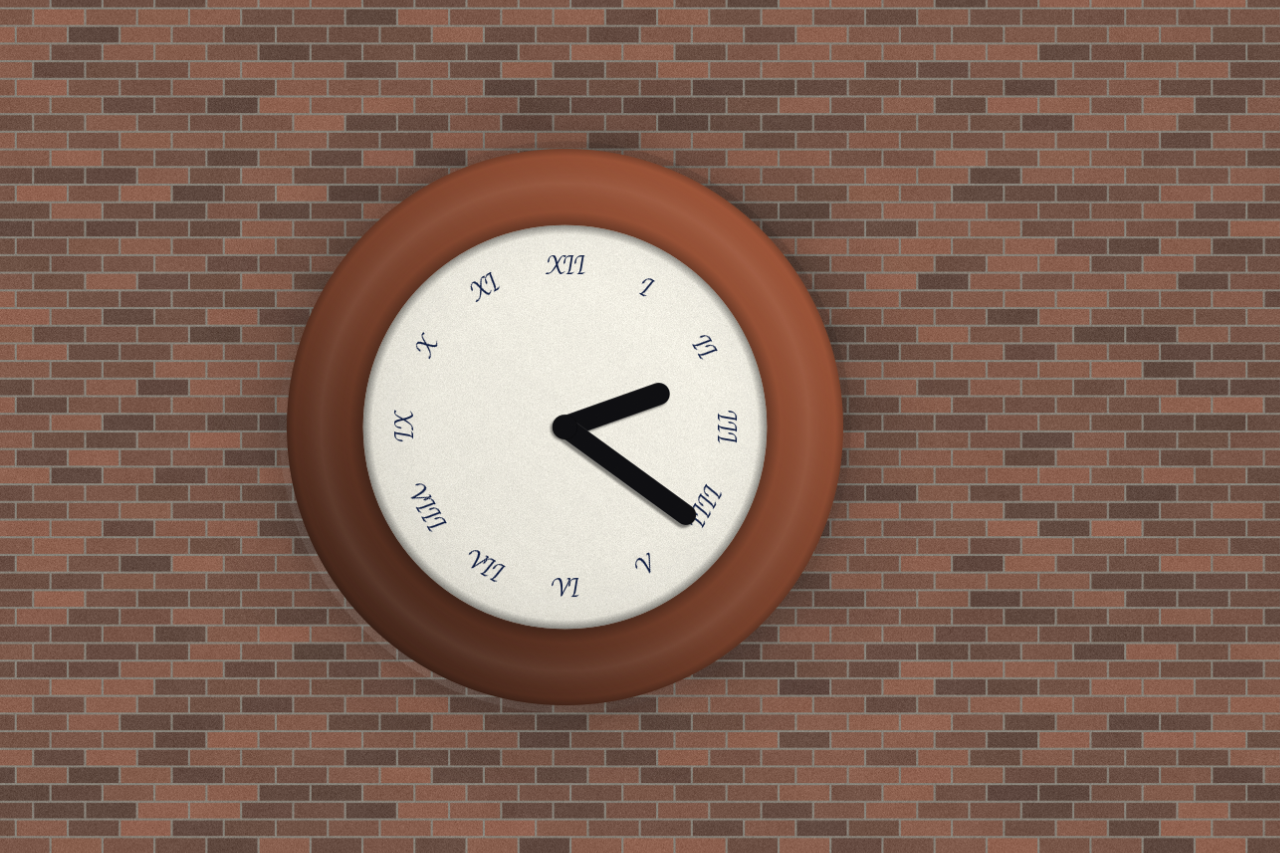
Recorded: 2 h 21 min
